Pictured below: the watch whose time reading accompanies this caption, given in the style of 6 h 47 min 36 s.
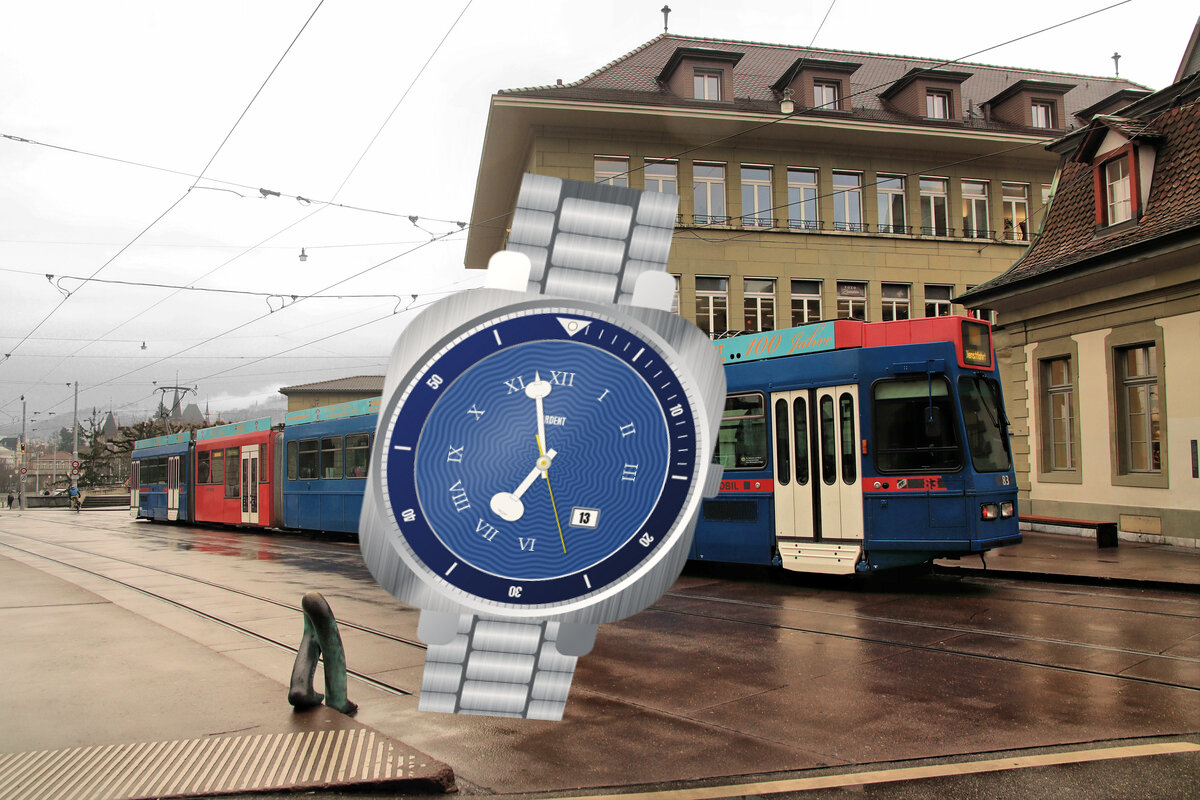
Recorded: 6 h 57 min 26 s
